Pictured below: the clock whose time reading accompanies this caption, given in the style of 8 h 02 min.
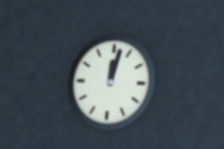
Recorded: 12 h 02 min
